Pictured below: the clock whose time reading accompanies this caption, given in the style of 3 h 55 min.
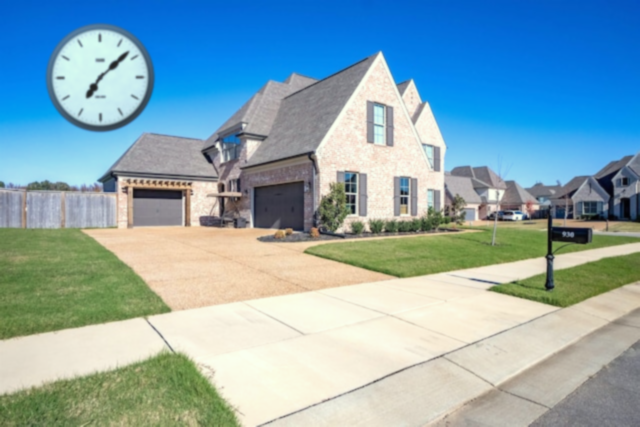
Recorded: 7 h 08 min
